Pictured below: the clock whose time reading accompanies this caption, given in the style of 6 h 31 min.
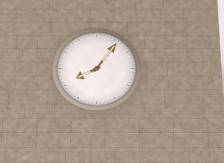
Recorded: 8 h 06 min
